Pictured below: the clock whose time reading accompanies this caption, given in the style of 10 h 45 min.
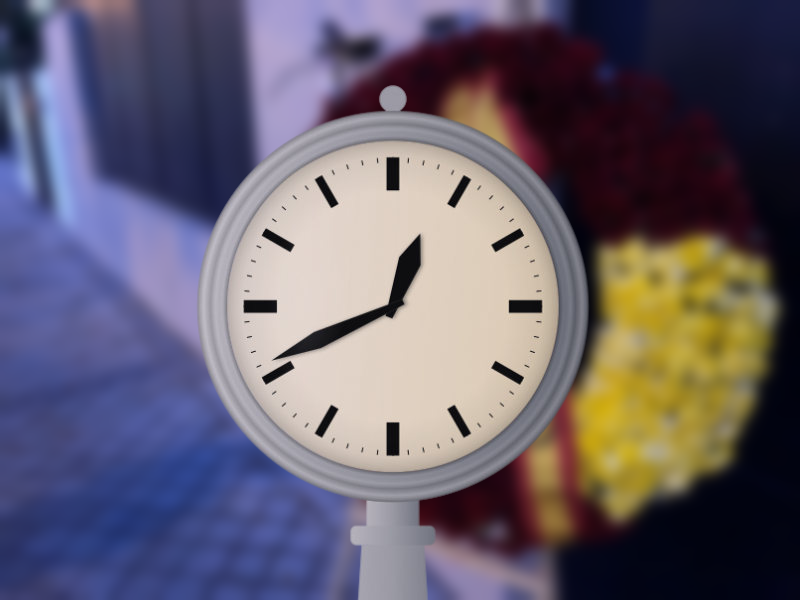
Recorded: 12 h 41 min
